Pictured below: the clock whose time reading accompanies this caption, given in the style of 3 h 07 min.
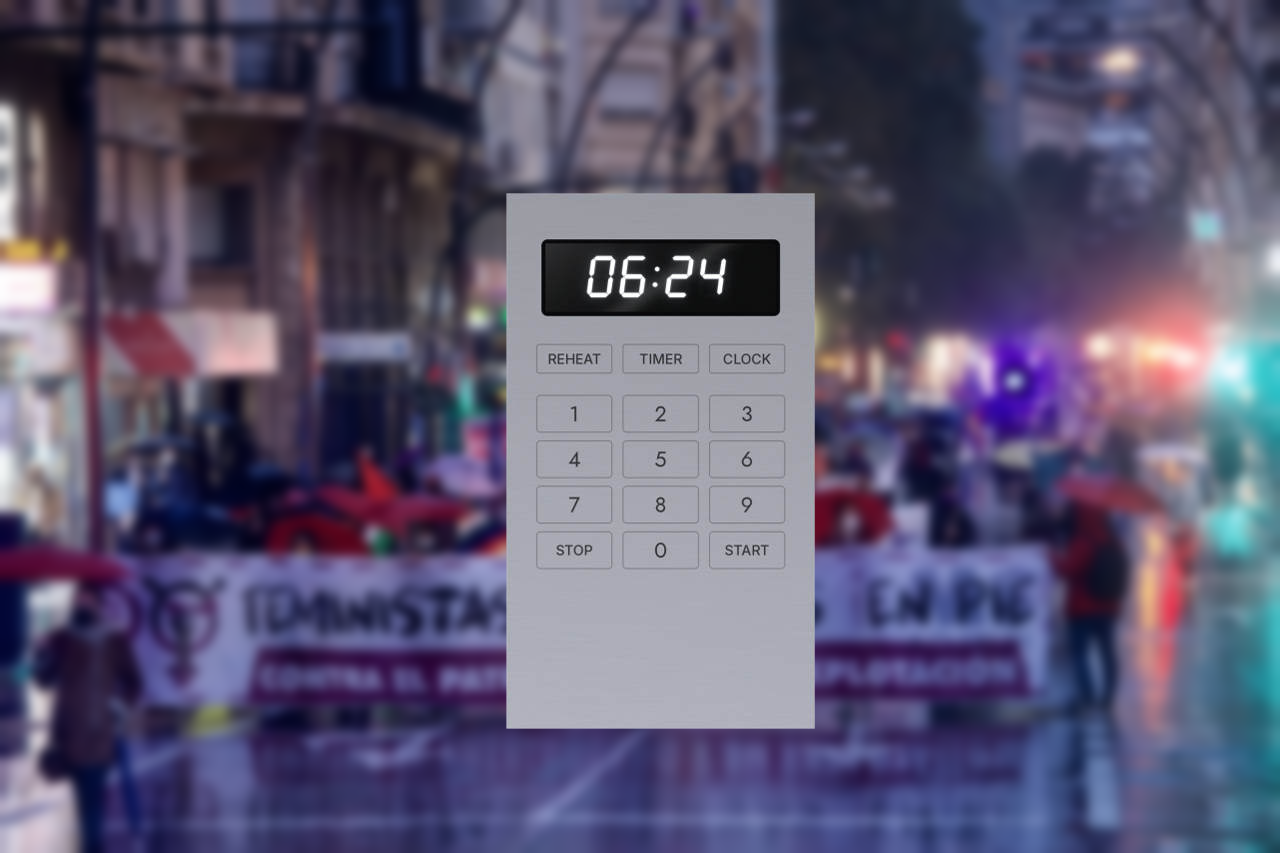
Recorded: 6 h 24 min
